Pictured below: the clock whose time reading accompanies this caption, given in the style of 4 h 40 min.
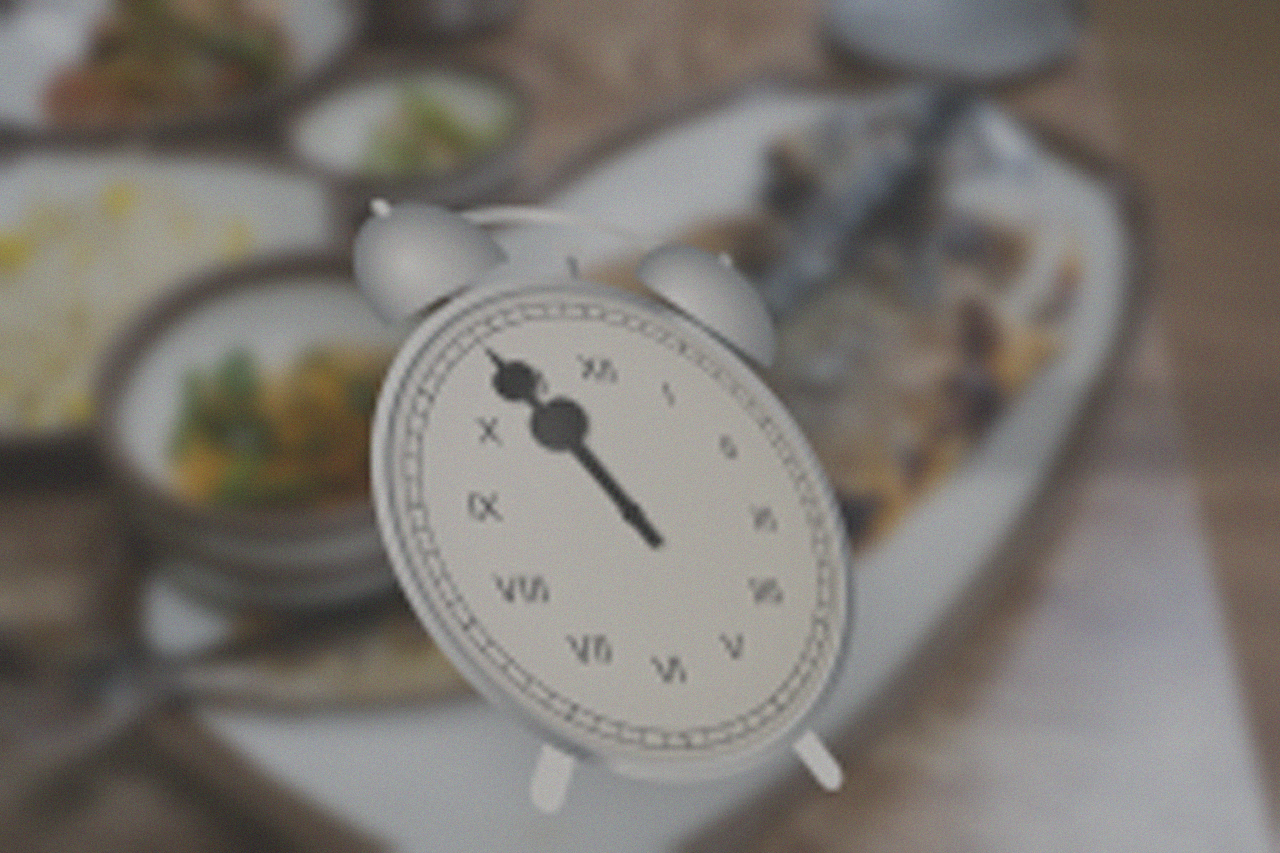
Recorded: 10 h 54 min
